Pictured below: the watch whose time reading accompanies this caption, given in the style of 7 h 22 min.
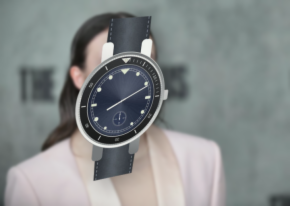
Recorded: 8 h 11 min
